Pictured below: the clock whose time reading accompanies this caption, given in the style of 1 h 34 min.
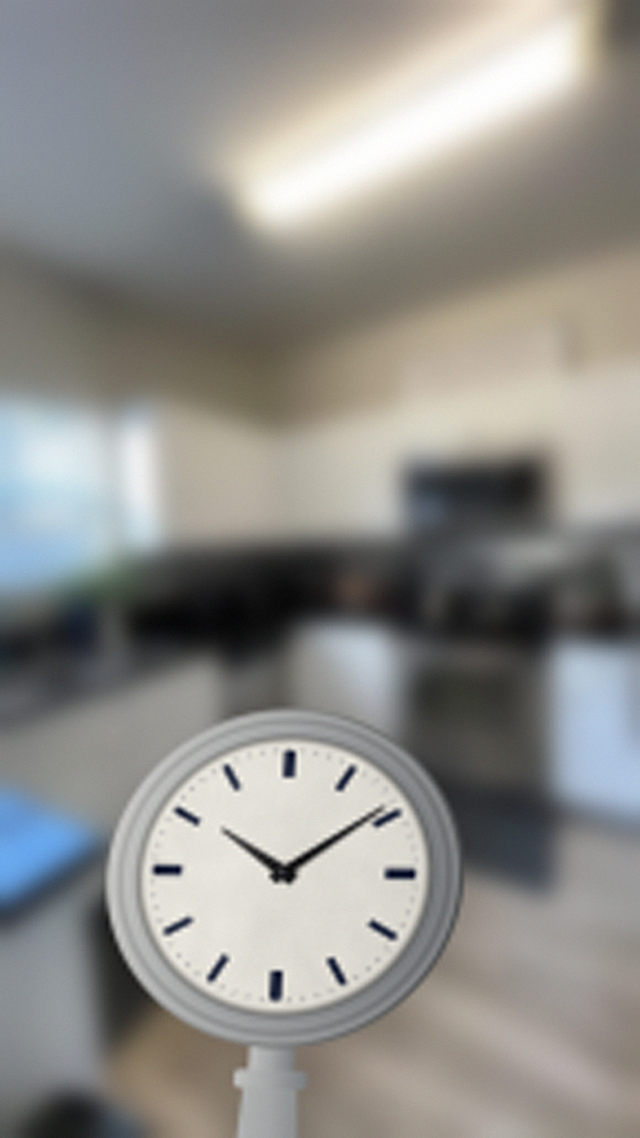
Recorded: 10 h 09 min
